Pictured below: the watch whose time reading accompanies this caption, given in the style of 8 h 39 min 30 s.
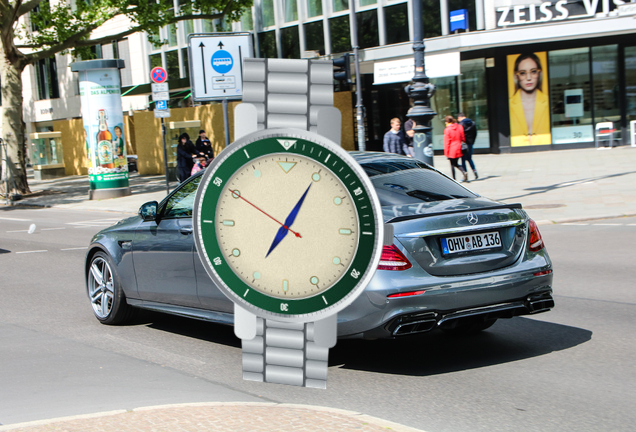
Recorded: 7 h 04 min 50 s
